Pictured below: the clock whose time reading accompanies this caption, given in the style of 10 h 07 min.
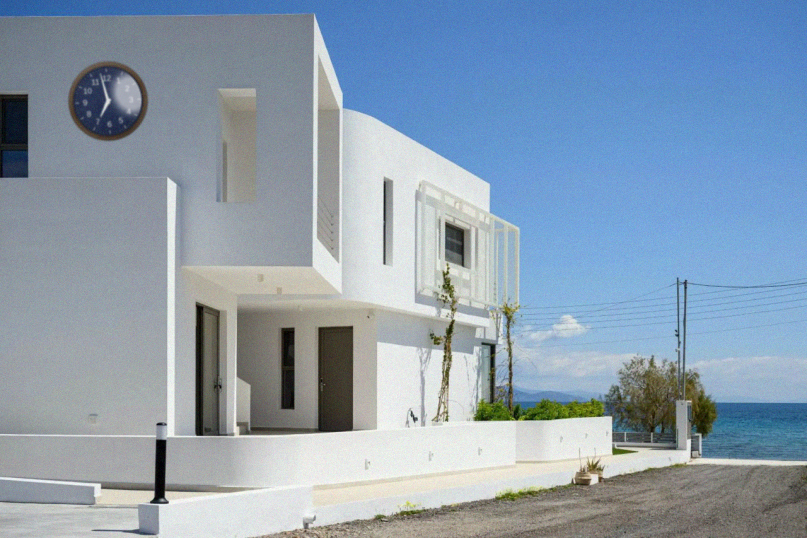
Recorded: 6 h 58 min
